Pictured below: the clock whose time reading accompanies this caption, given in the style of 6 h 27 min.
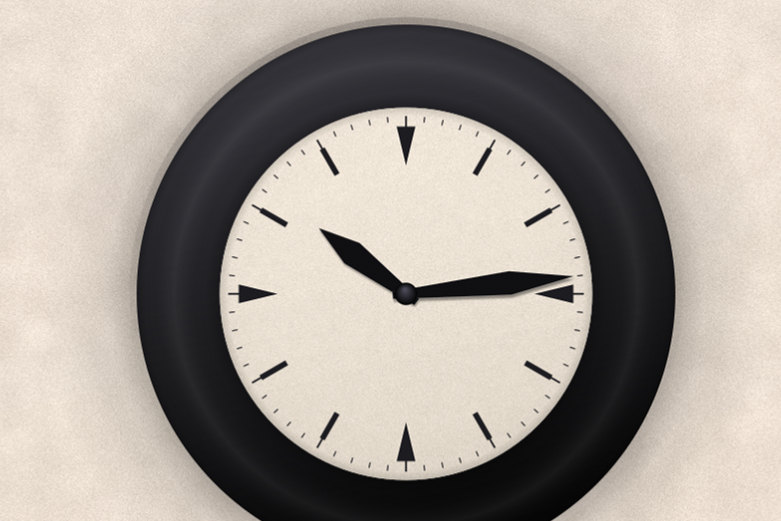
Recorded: 10 h 14 min
